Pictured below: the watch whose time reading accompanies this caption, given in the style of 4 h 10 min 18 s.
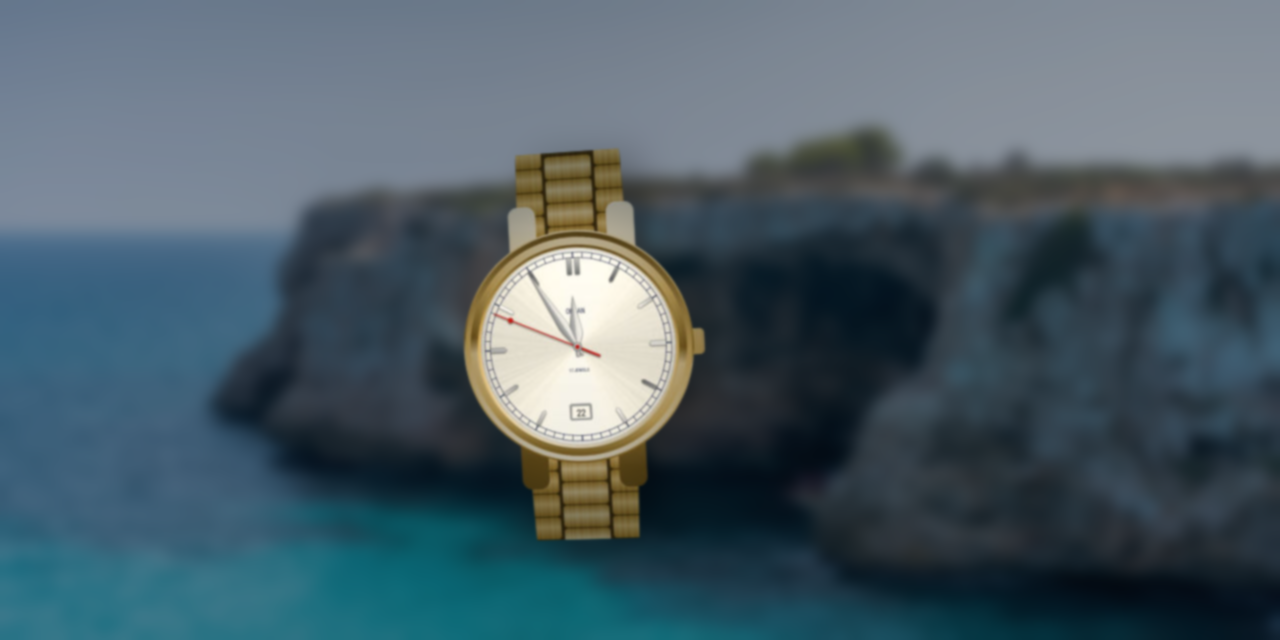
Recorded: 11 h 54 min 49 s
